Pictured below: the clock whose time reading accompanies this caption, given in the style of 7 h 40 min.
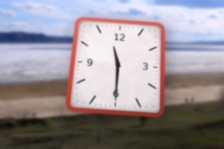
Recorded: 11 h 30 min
